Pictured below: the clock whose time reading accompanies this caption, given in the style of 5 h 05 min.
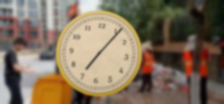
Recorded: 7 h 06 min
